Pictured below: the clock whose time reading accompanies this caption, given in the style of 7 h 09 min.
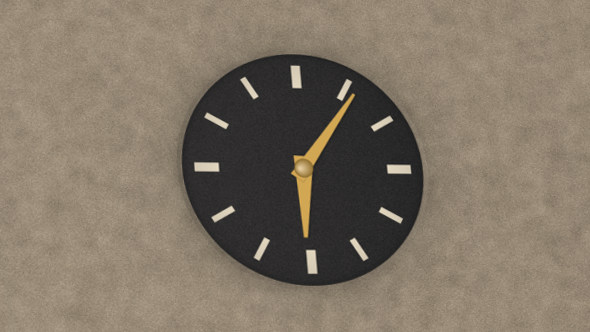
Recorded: 6 h 06 min
